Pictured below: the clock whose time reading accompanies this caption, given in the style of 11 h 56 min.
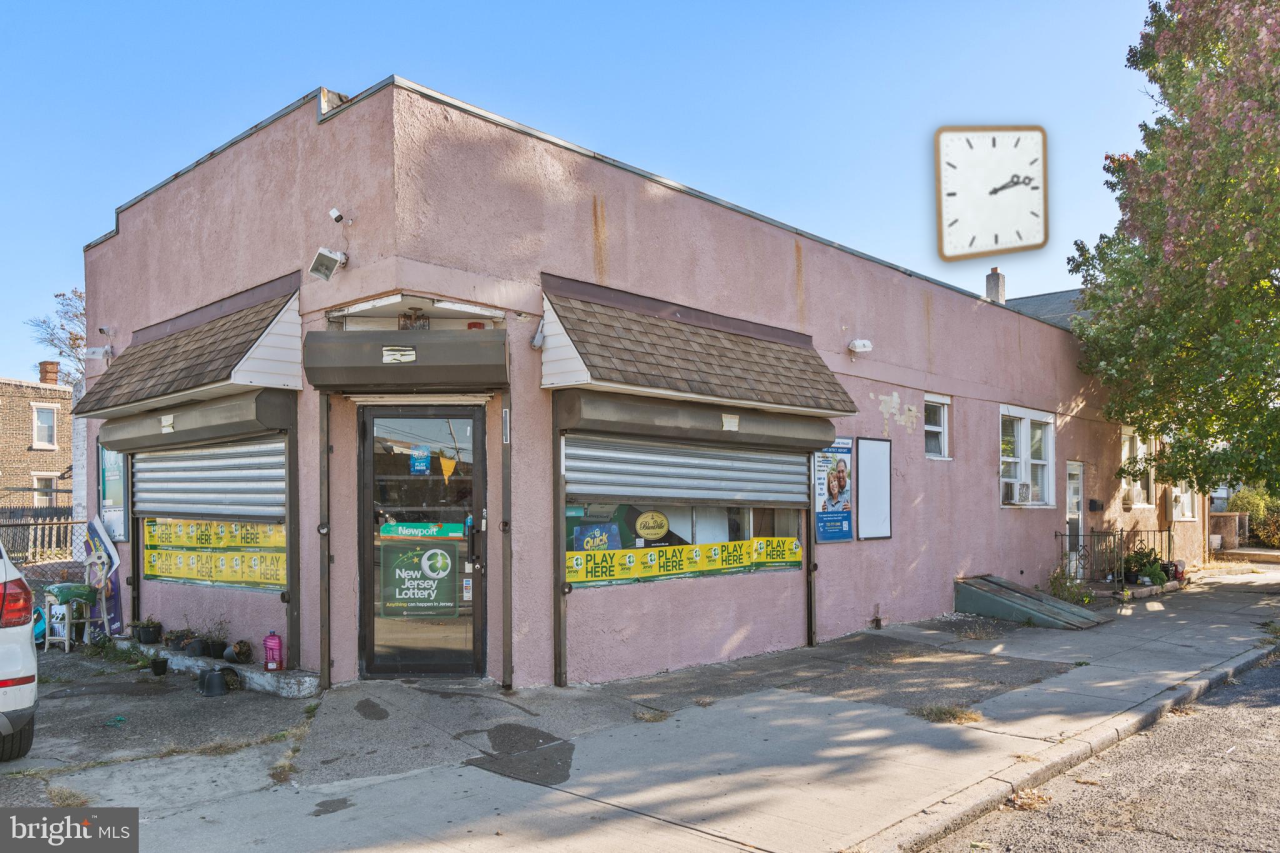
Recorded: 2 h 13 min
